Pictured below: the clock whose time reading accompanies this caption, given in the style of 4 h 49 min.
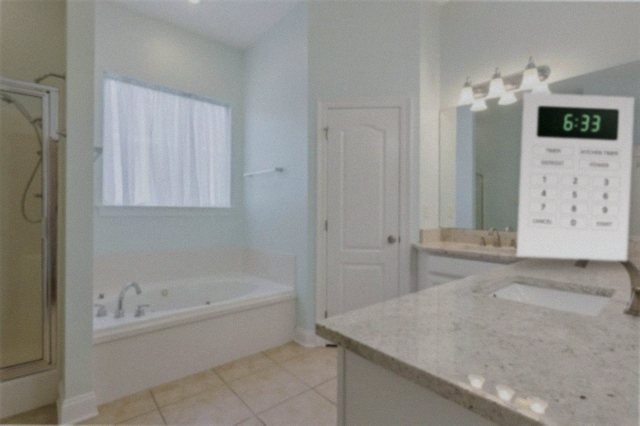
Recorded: 6 h 33 min
